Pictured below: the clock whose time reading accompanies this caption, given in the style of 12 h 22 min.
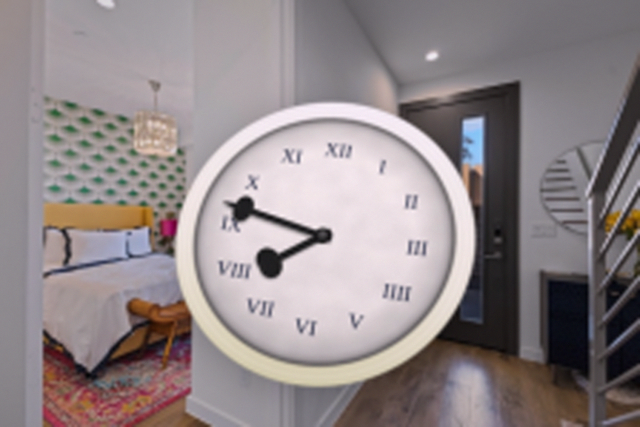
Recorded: 7 h 47 min
